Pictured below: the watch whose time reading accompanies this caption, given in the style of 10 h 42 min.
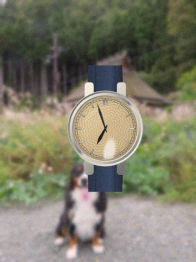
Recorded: 6 h 57 min
